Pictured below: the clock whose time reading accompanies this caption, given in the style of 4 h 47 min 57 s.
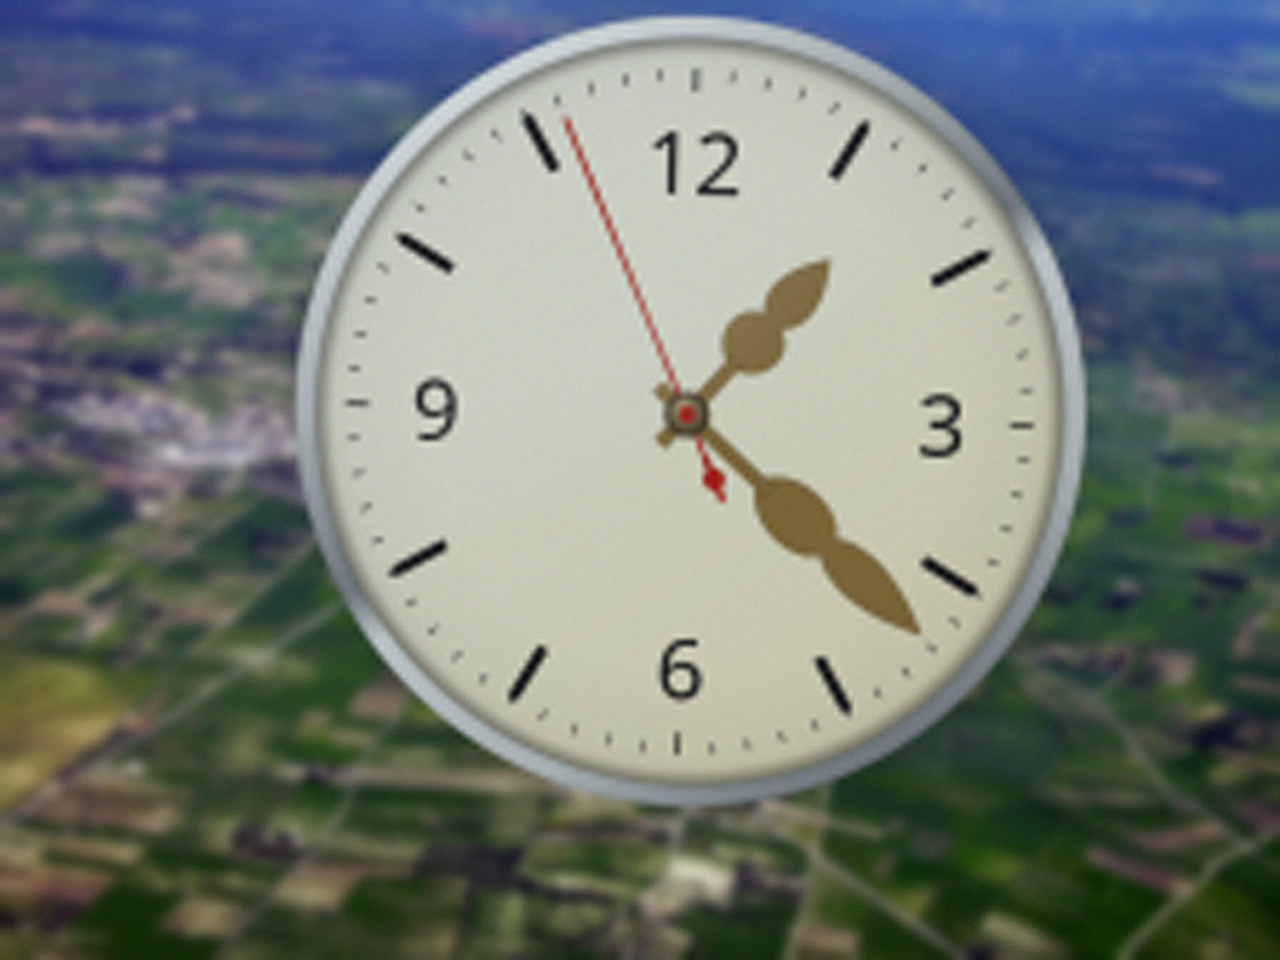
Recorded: 1 h 21 min 56 s
